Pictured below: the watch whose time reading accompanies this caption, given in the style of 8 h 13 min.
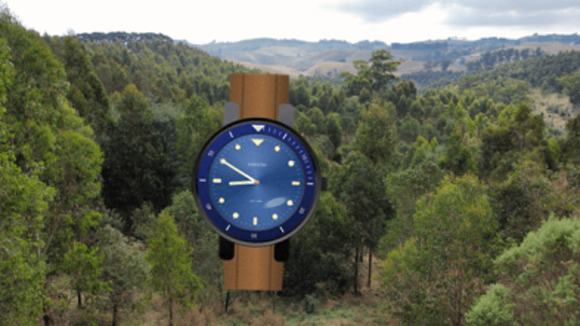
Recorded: 8 h 50 min
